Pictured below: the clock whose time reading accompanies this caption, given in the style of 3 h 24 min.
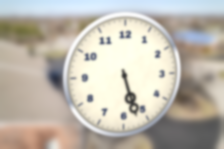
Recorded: 5 h 27 min
